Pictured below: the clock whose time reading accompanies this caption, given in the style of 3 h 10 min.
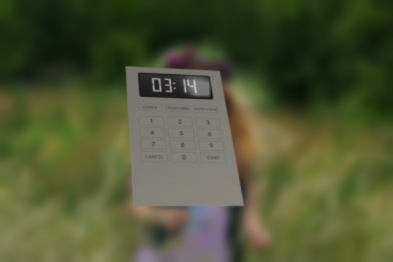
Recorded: 3 h 14 min
